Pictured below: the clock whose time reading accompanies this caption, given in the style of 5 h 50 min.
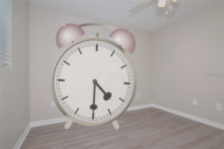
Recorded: 4 h 30 min
